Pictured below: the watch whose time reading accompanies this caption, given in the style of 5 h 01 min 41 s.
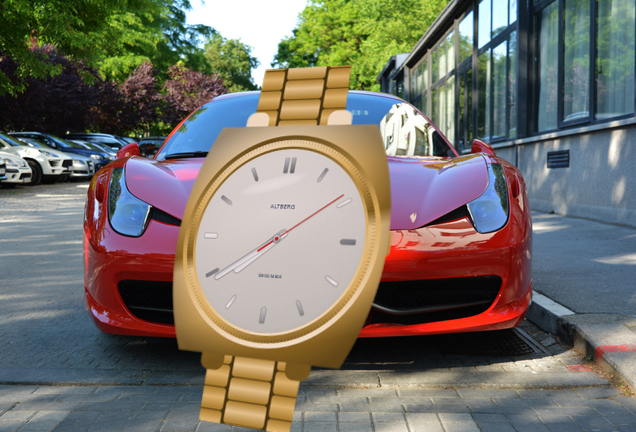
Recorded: 7 h 39 min 09 s
